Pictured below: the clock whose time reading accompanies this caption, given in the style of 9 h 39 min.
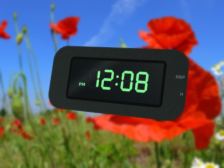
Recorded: 12 h 08 min
